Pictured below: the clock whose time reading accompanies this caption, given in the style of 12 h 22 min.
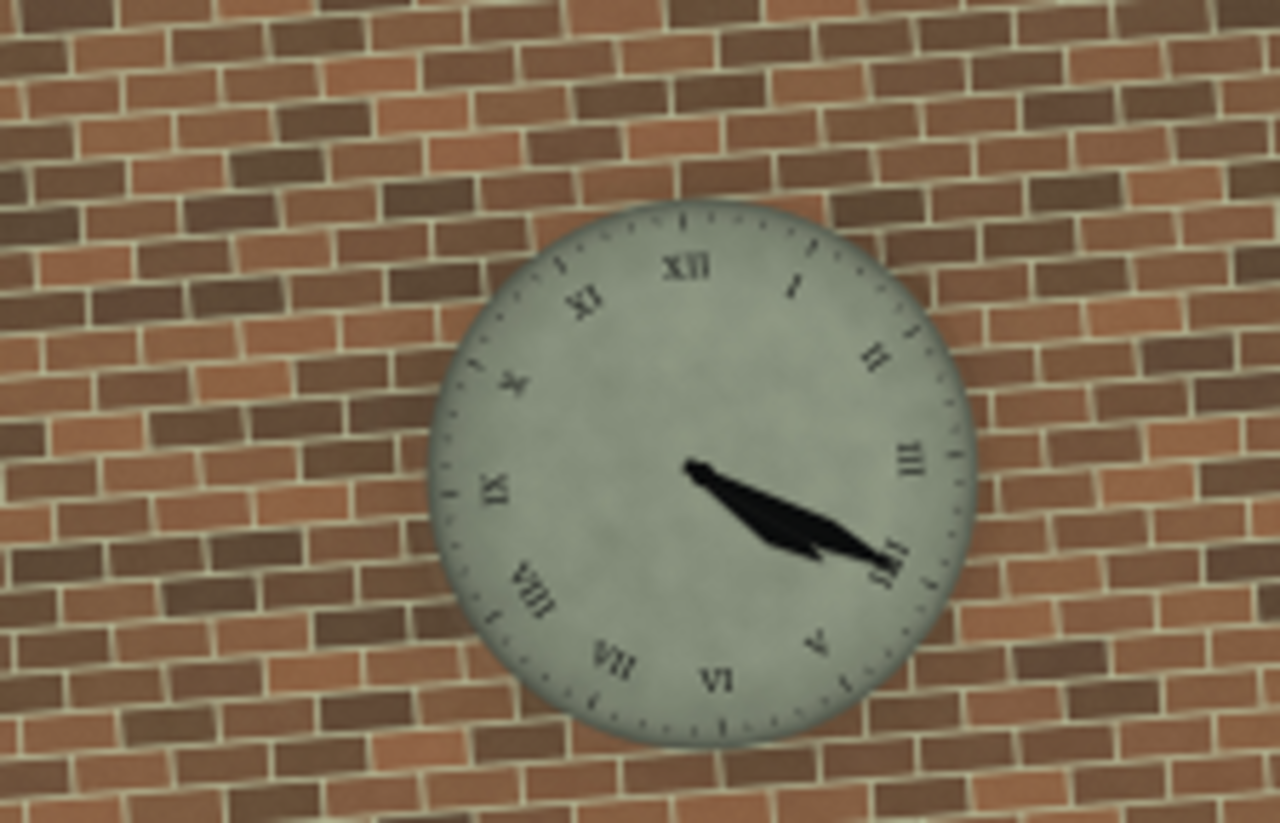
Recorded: 4 h 20 min
